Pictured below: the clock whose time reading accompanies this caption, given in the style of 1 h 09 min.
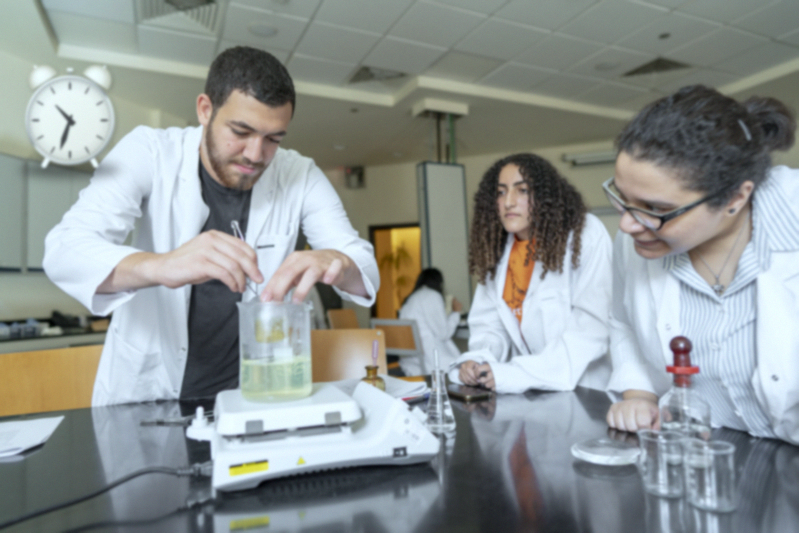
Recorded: 10 h 33 min
